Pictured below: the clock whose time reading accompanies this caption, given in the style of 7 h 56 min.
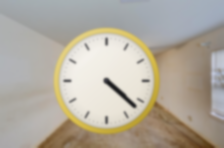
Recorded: 4 h 22 min
